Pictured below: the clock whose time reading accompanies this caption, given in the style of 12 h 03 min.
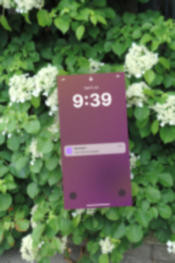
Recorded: 9 h 39 min
